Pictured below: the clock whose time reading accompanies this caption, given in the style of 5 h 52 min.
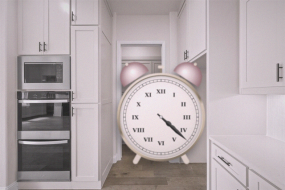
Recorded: 4 h 22 min
